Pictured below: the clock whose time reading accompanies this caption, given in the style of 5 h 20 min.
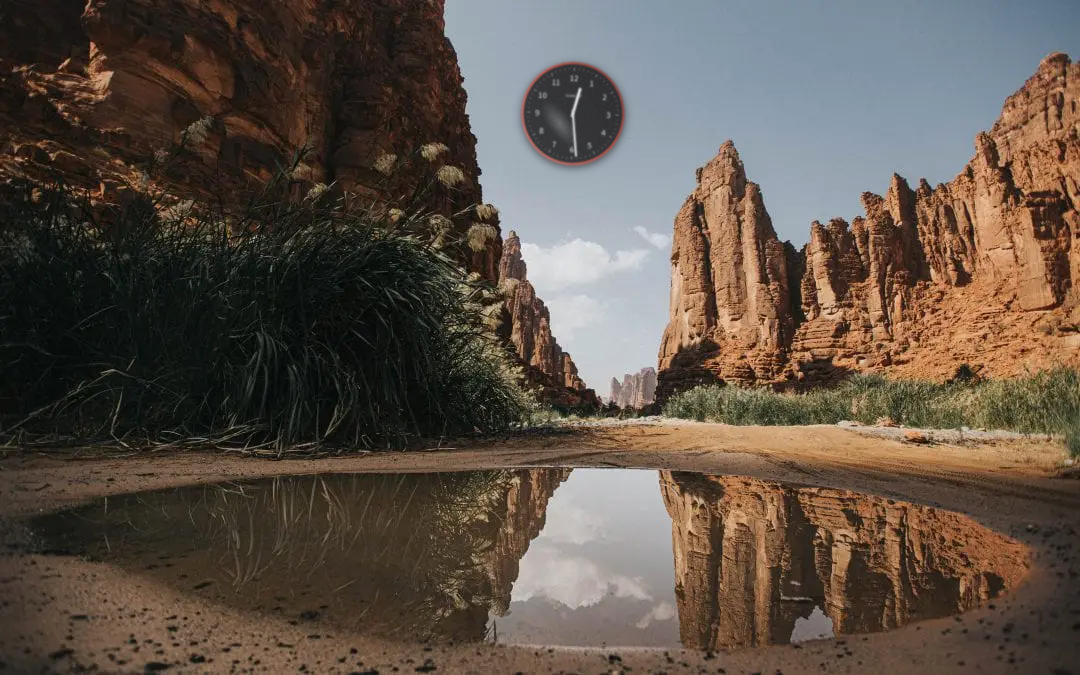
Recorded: 12 h 29 min
